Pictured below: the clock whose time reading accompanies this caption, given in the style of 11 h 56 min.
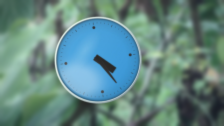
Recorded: 4 h 25 min
